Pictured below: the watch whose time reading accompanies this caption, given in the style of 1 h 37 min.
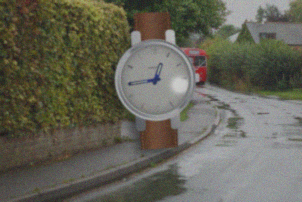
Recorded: 12 h 44 min
